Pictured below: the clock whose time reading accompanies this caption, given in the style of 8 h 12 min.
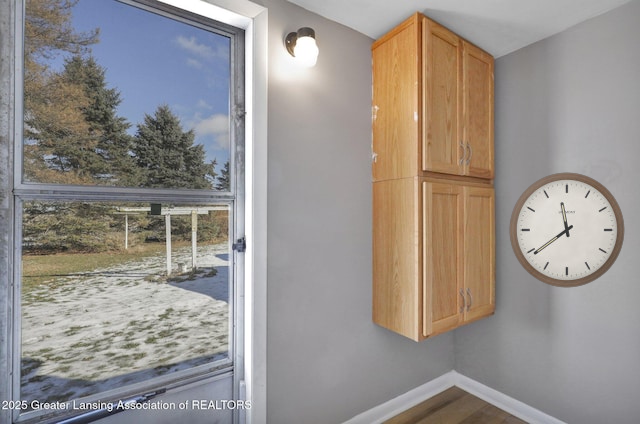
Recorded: 11 h 39 min
